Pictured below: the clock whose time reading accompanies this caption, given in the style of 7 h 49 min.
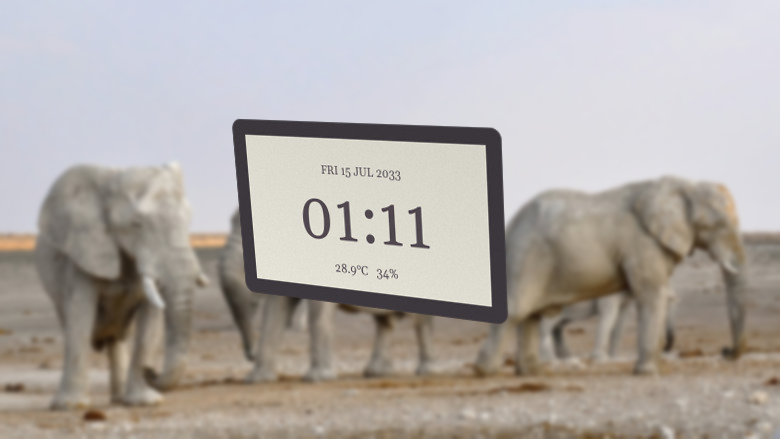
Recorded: 1 h 11 min
